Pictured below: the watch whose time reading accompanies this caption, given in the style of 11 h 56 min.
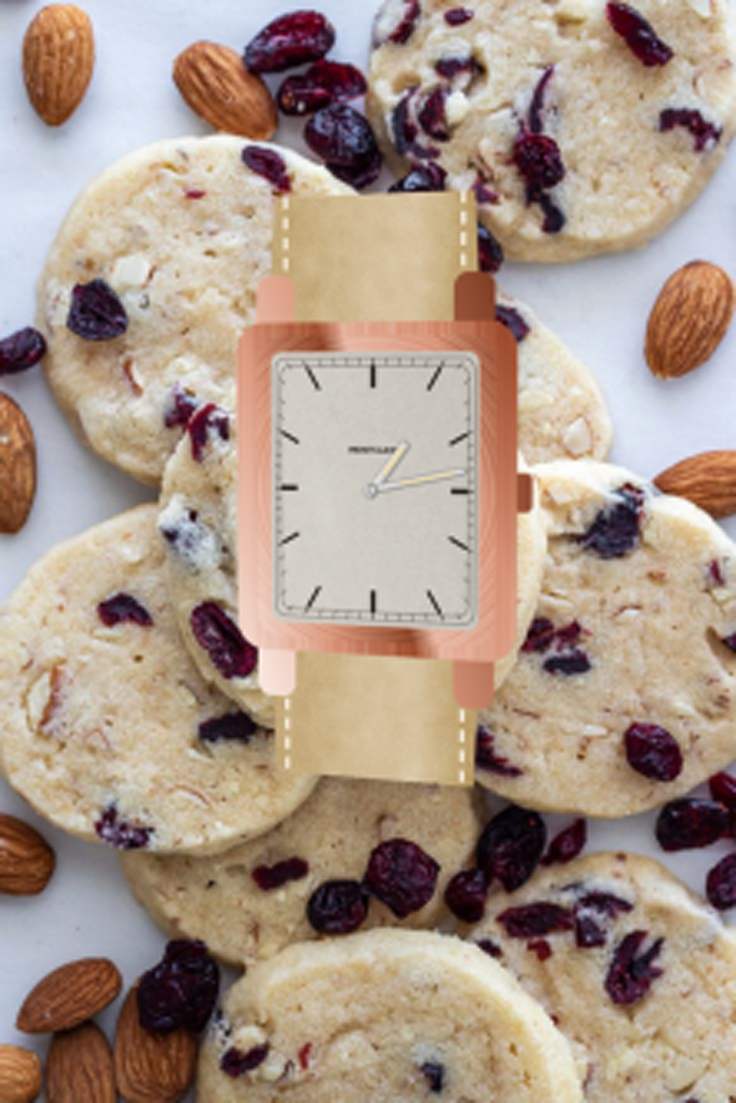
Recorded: 1 h 13 min
